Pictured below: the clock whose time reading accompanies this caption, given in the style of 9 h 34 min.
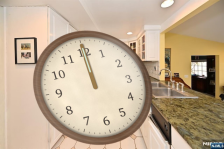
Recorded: 12 h 00 min
